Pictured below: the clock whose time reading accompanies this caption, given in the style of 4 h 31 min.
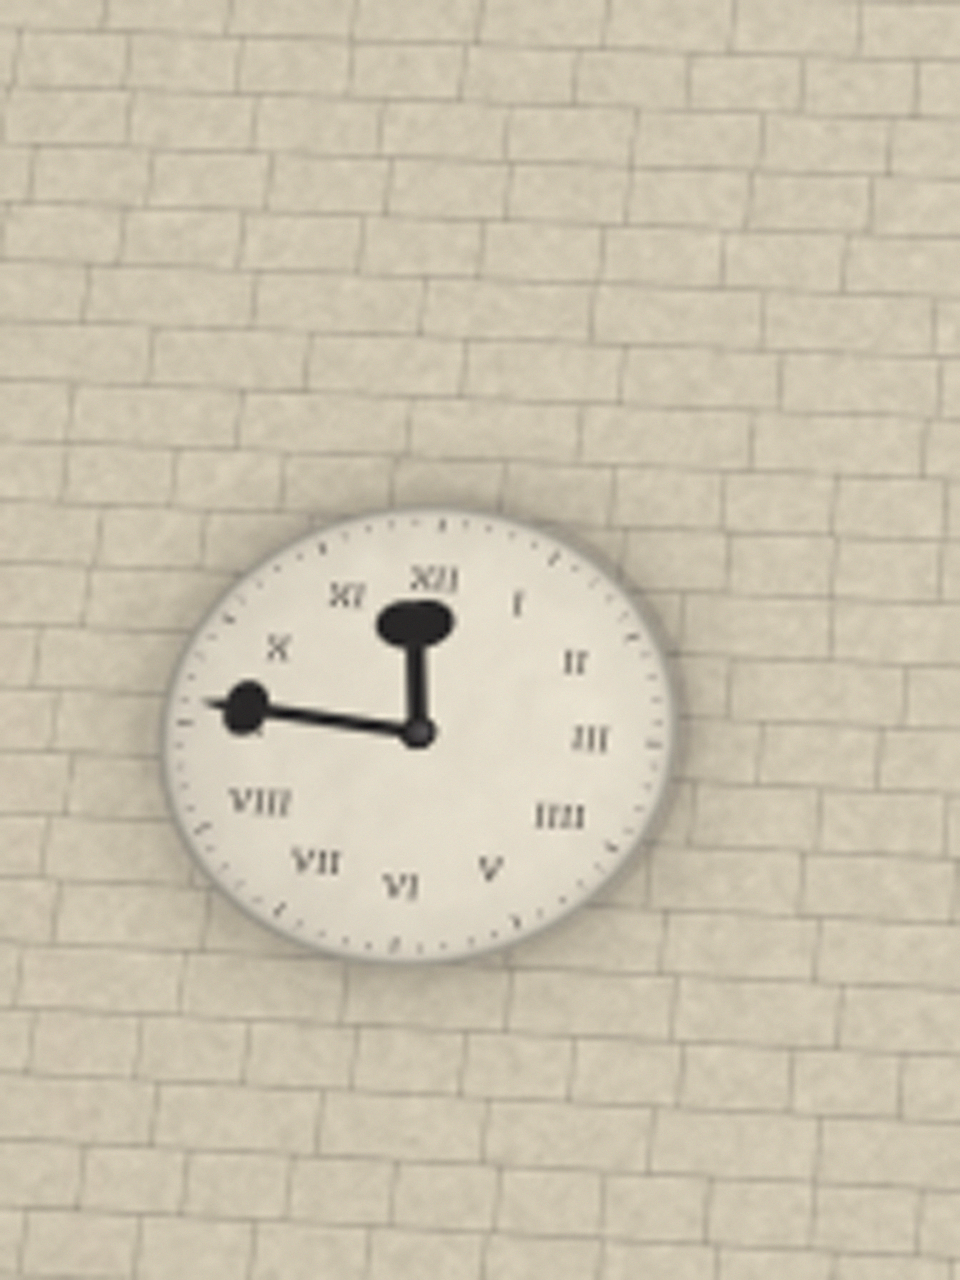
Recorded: 11 h 46 min
